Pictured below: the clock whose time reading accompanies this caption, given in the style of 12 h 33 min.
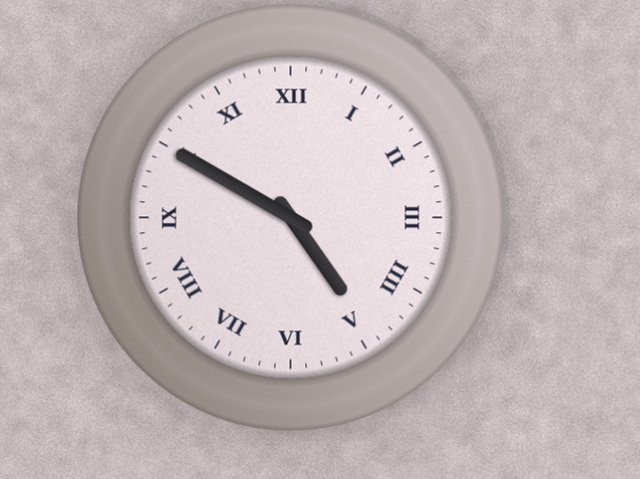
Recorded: 4 h 50 min
